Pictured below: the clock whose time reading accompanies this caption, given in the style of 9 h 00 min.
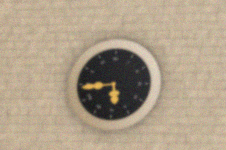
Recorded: 5 h 44 min
